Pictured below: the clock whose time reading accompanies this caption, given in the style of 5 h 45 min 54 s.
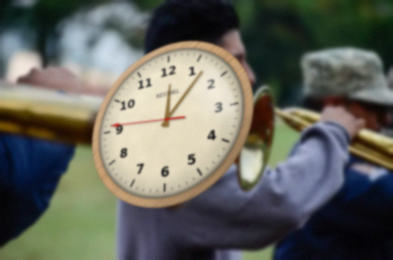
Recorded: 12 h 06 min 46 s
